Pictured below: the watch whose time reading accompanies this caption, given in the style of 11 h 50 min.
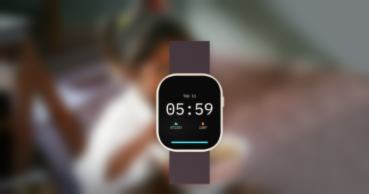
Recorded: 5 h 59 min
